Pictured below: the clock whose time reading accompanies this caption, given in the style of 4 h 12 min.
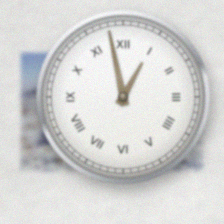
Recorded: 12 h 58 min
